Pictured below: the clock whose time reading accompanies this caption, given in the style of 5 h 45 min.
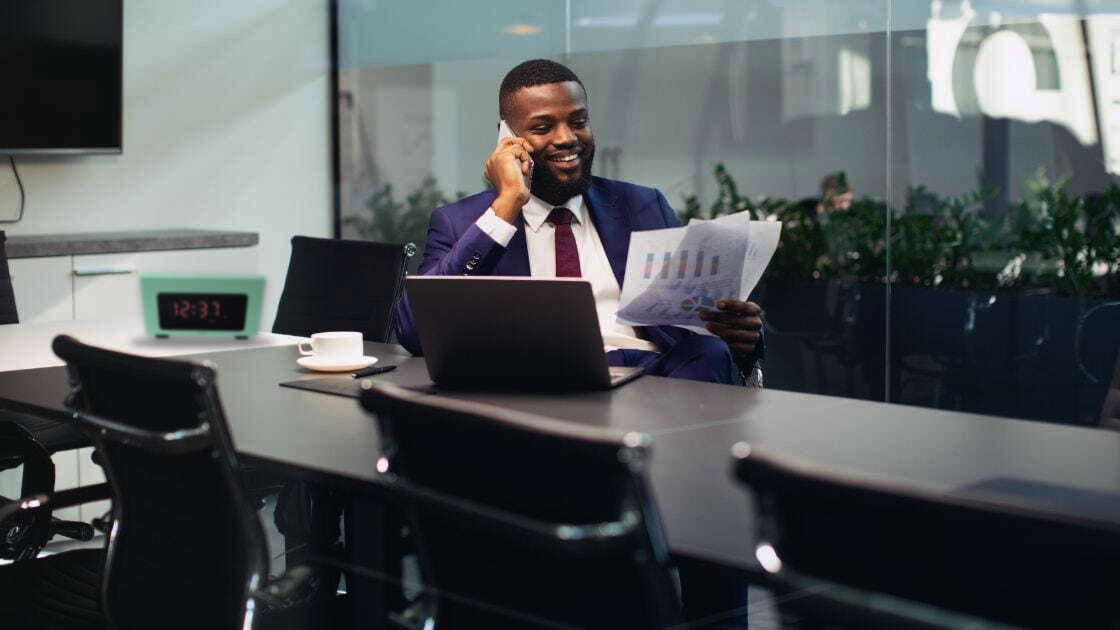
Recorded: 12 h 37 min
